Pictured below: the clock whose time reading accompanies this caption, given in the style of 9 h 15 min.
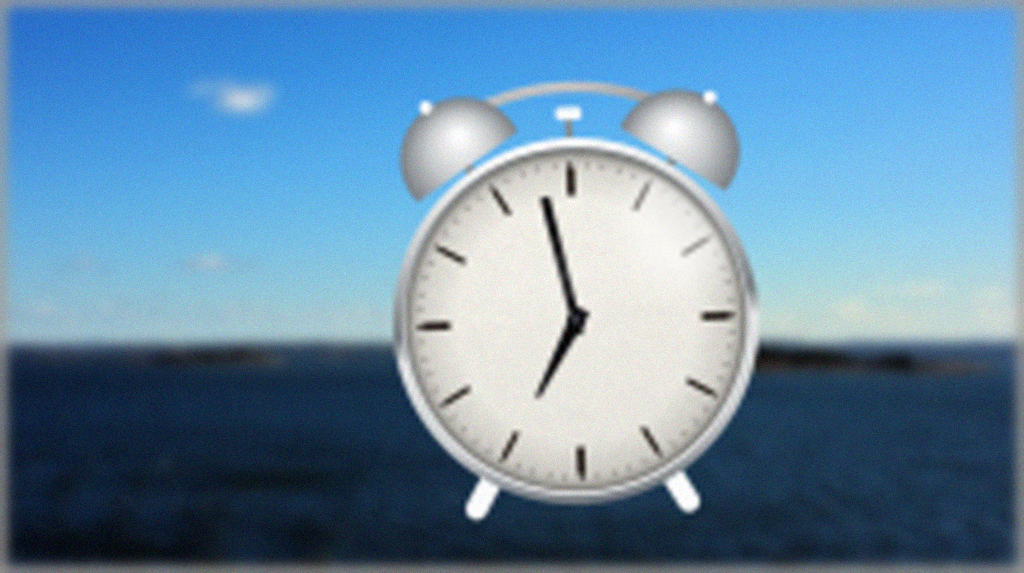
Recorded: 6 h 58 min
